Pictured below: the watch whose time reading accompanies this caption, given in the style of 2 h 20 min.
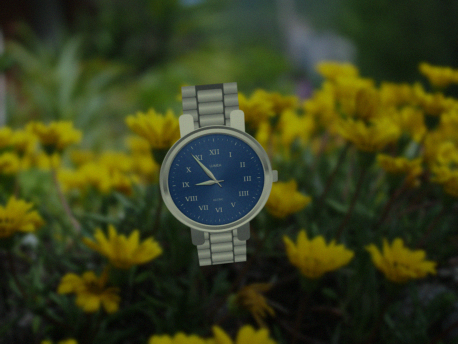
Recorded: 8 h 54 min
